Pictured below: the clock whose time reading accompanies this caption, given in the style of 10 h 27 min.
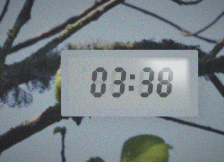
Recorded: 3 h 38 min
